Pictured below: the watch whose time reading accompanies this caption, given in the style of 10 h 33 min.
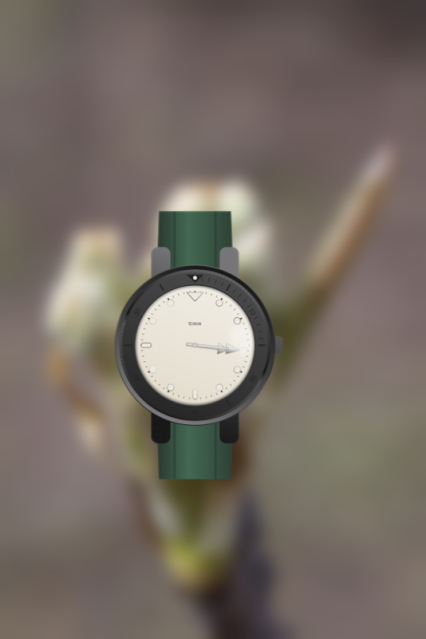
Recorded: 3 h 16 min
